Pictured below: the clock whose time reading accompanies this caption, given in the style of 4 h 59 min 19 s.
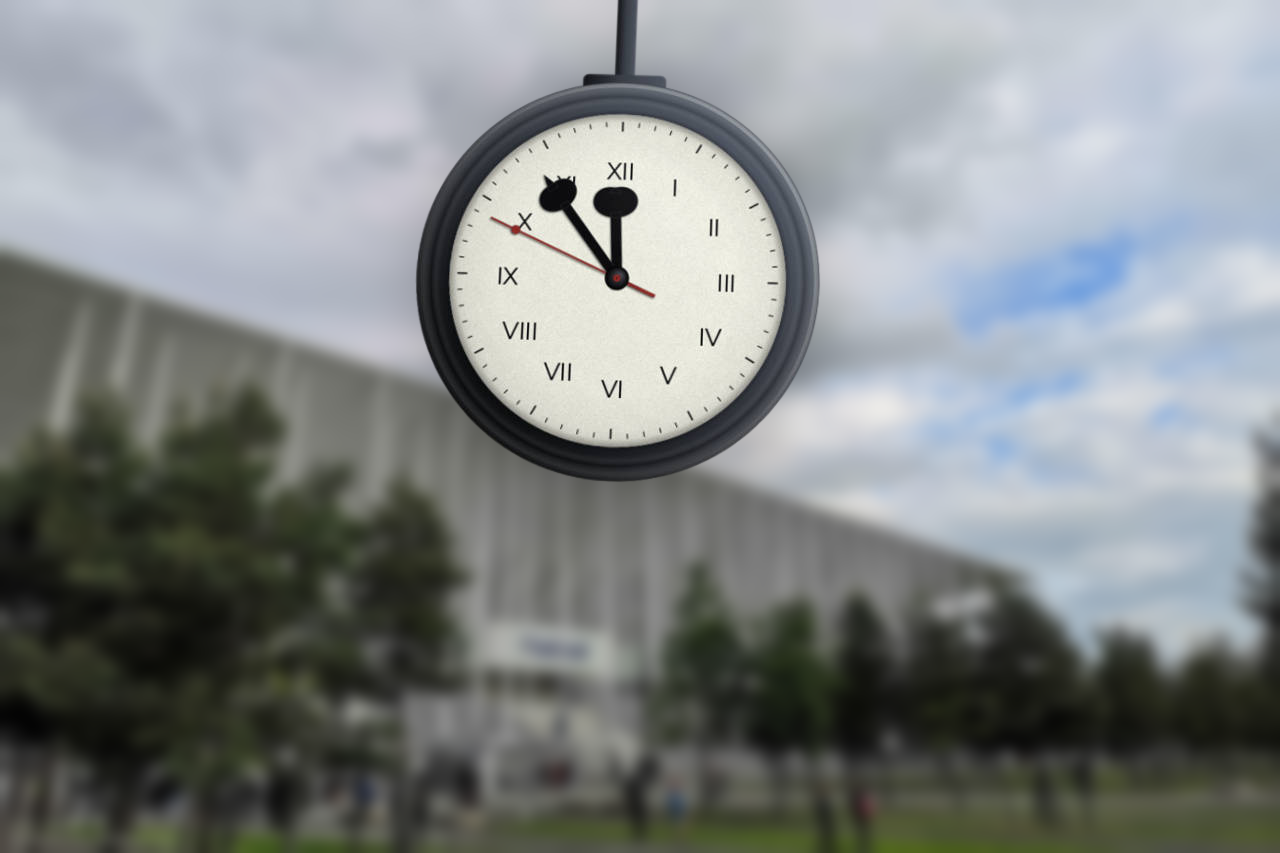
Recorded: 11 h 53 min 49 s
